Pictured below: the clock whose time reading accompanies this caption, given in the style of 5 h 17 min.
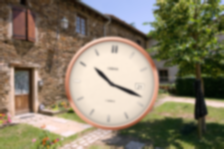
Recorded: 10 h 18 min
